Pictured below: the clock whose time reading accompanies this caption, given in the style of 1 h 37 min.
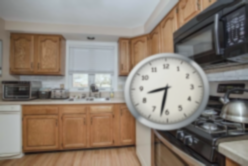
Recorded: 8 h 32 min
